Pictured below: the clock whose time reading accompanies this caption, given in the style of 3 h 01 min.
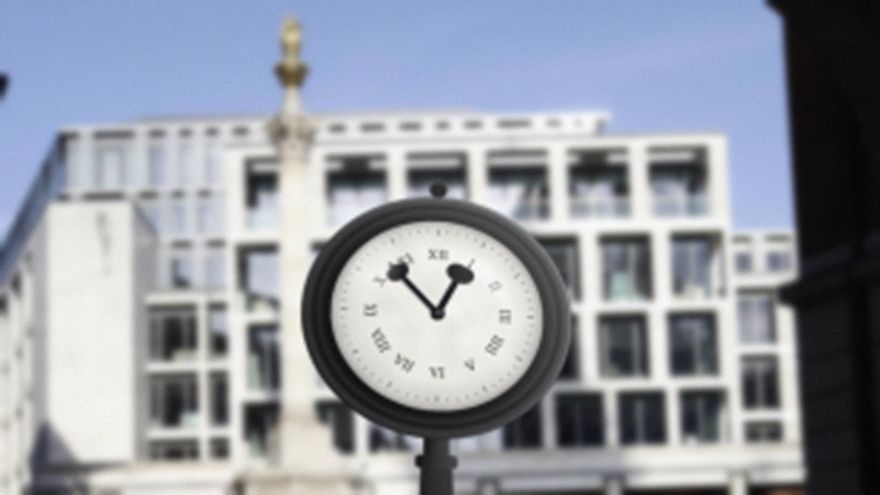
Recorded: 12 h 53 min
